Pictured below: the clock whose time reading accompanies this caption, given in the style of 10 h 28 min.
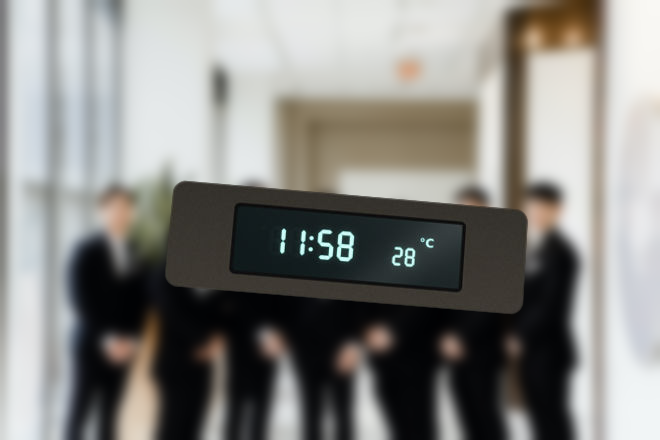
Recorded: 11 h 58 min
